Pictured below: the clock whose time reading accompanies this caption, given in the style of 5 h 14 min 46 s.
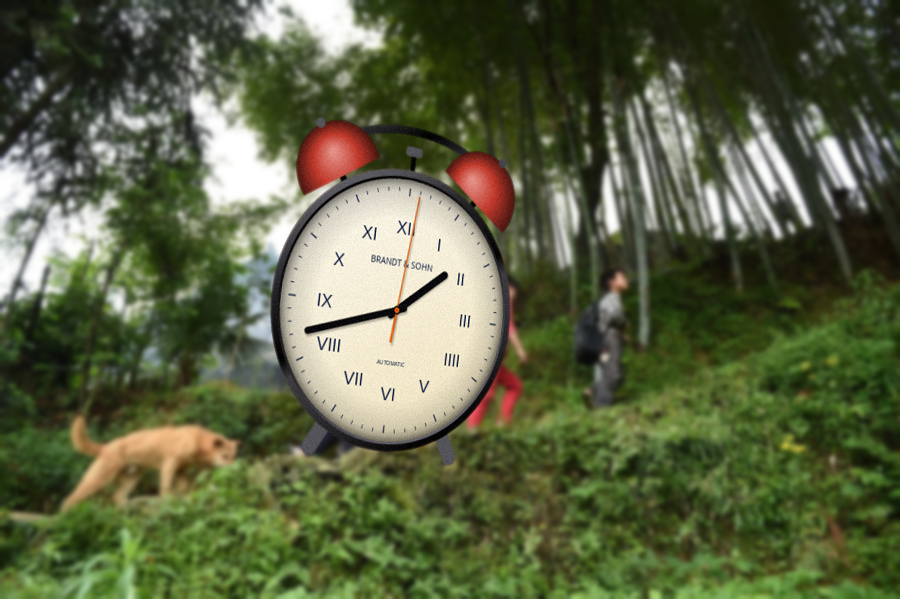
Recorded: 1 h 42 min 01 s
